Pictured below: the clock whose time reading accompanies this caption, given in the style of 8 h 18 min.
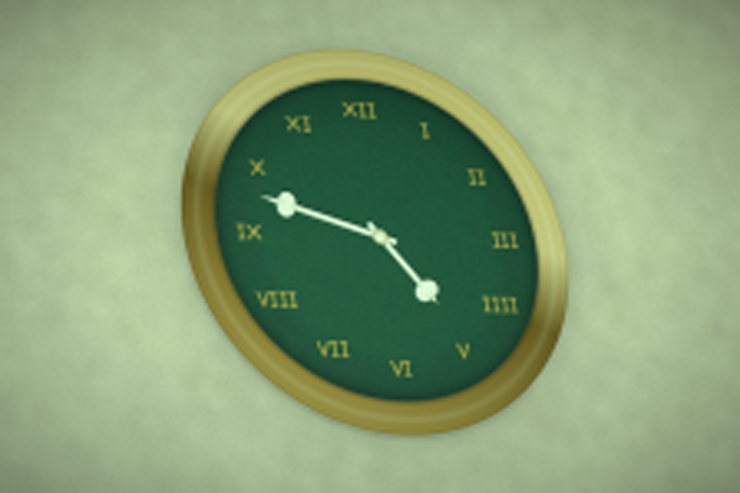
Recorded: 4 h 48 min
